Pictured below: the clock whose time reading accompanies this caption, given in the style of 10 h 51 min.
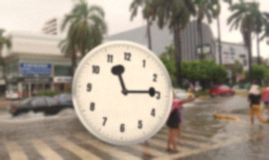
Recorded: 11 h 14 min
